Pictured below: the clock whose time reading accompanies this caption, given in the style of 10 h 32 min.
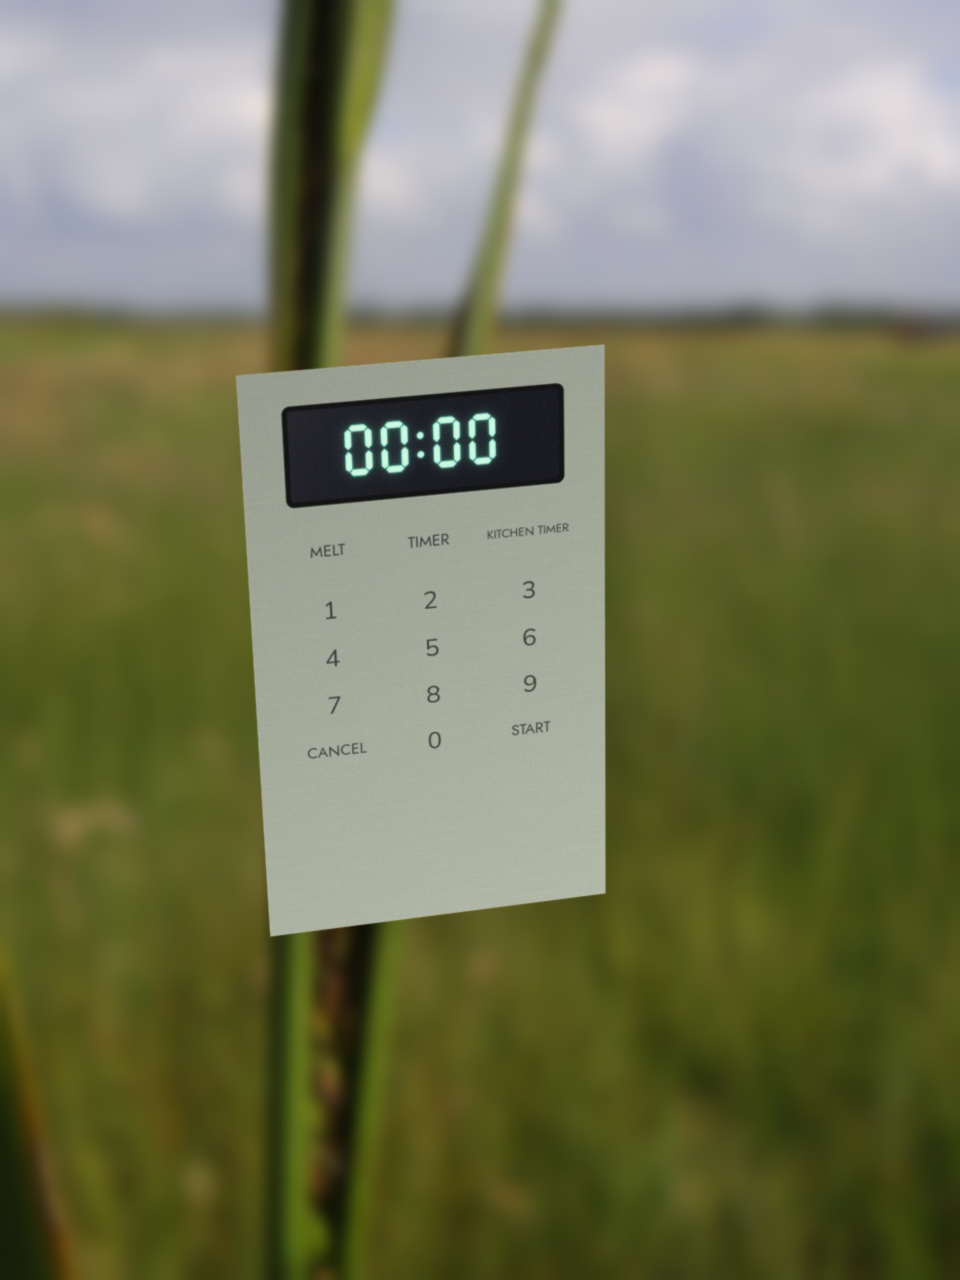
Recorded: 0 h 00 min
